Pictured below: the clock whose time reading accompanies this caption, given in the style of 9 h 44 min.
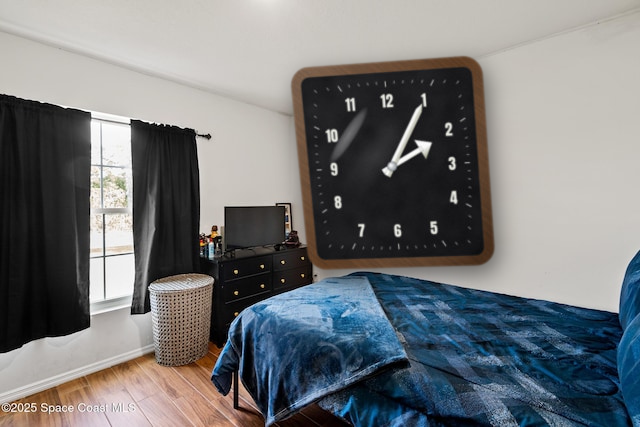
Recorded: 2 h 05 min
